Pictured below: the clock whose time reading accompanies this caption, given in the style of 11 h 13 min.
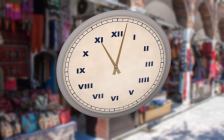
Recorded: 11 h 02 min
